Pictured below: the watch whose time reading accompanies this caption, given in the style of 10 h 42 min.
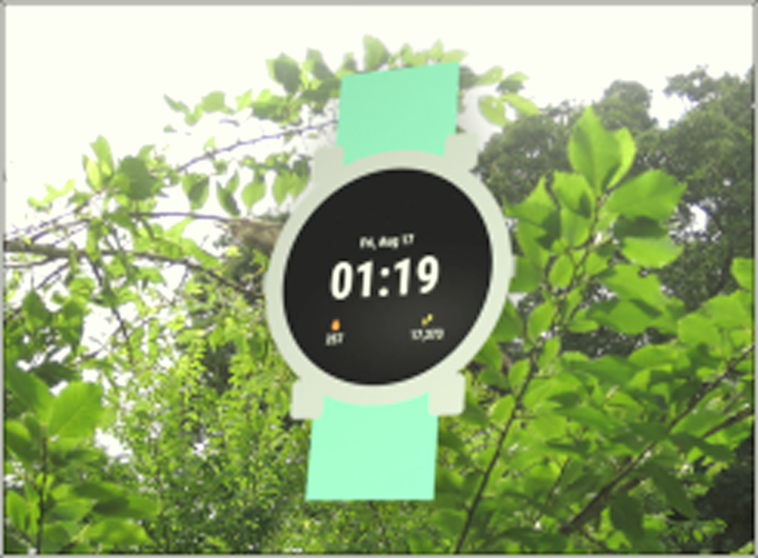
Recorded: 1 h 19 min
